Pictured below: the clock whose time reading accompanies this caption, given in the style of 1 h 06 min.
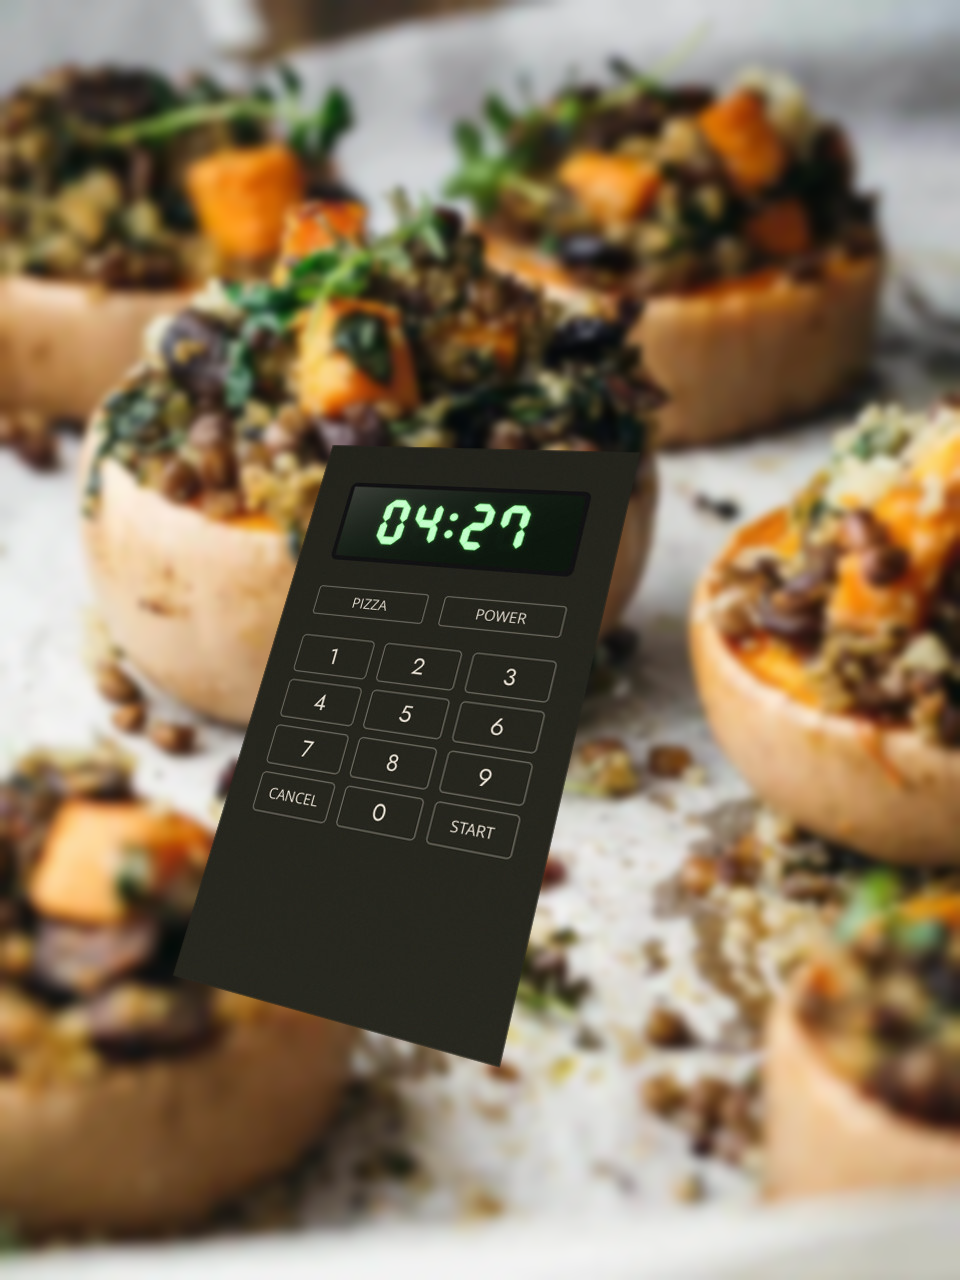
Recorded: 4 h 27 min
